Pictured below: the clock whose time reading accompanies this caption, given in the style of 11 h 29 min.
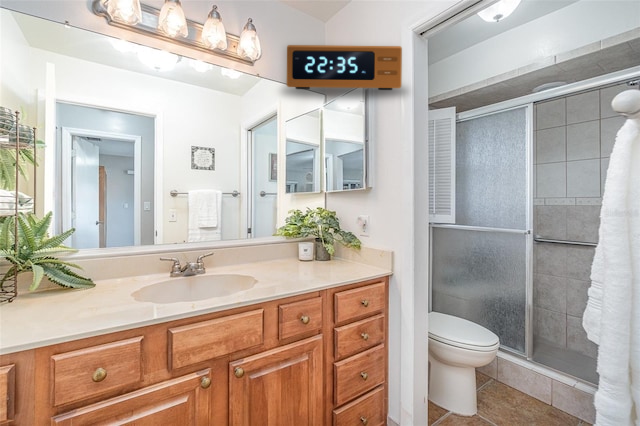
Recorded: 22 h 35 min
